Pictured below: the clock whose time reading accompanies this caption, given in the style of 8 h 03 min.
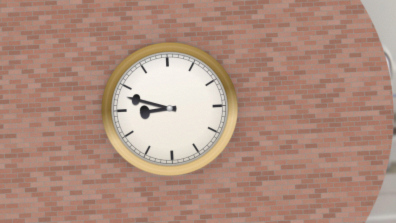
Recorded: 8 h 48 min
